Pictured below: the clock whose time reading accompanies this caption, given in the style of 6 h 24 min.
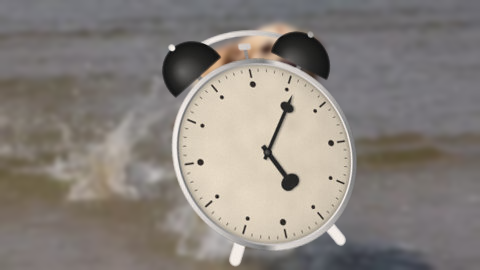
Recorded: 5 h 06 min
